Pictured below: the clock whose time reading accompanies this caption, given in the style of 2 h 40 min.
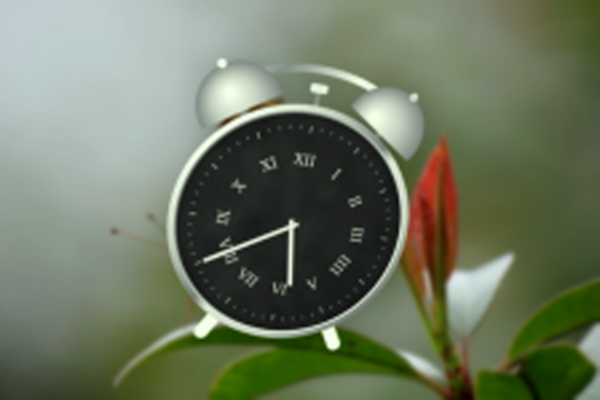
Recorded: 5 h 40 min
